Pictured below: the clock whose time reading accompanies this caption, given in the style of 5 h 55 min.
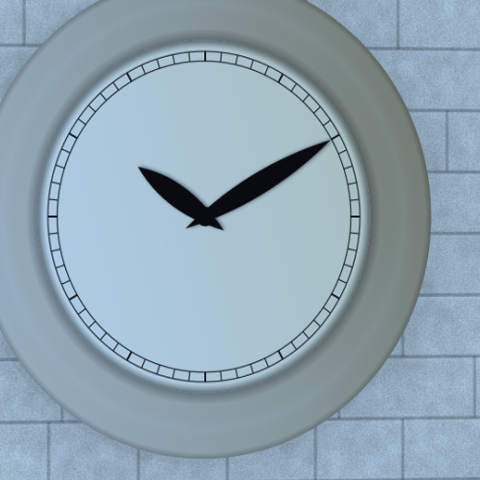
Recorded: 10 h 10 min
